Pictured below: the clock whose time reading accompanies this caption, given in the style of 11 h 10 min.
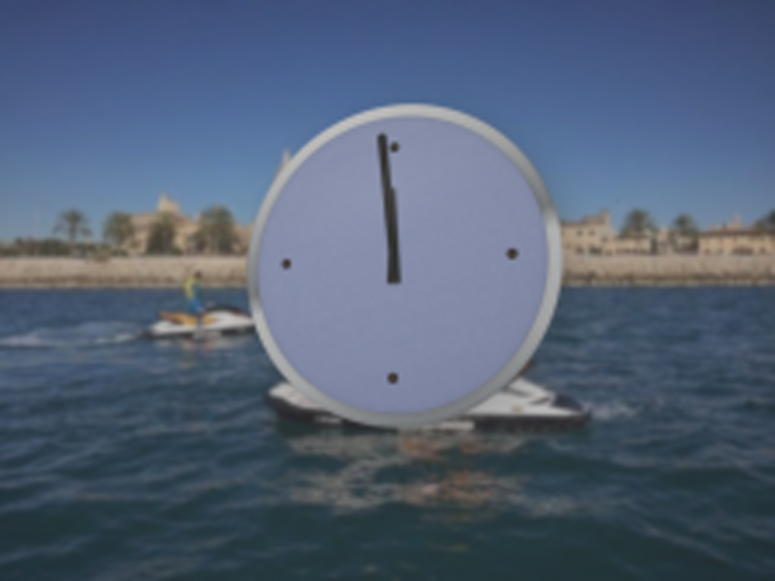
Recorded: 11 h 59 min
